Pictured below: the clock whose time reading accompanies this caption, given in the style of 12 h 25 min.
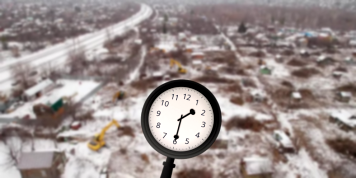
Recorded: 1 h 30 min
